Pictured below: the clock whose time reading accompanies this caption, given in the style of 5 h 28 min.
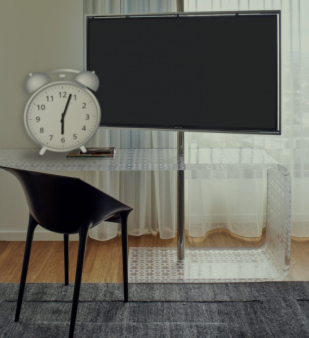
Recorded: 6 h 03 min
